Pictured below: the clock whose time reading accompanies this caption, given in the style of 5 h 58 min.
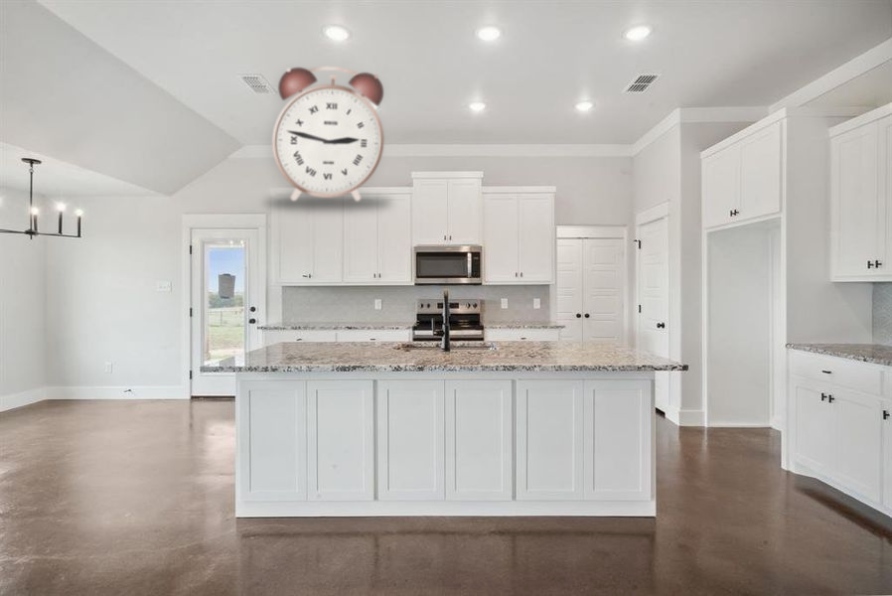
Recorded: 2 h 47 min
